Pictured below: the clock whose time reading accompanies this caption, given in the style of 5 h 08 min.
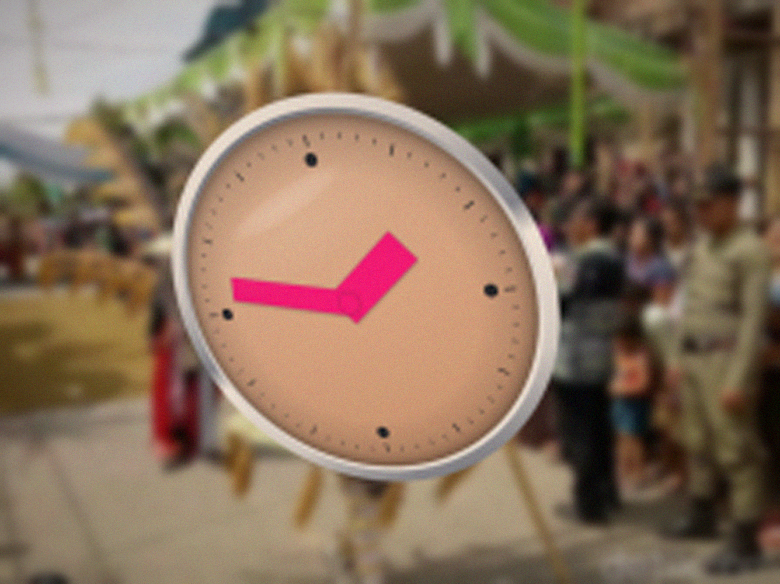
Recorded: 1 h 47 min
